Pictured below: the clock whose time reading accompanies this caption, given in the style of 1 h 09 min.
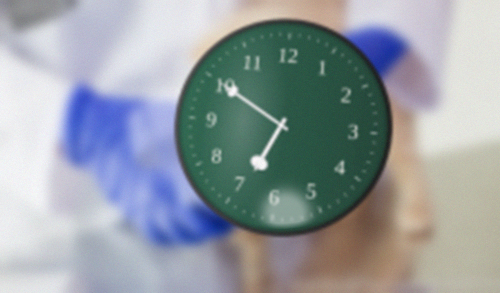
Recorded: 6 h 50 min
